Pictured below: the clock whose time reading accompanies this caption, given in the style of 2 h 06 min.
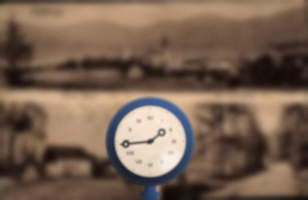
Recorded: 1 h 44 min
